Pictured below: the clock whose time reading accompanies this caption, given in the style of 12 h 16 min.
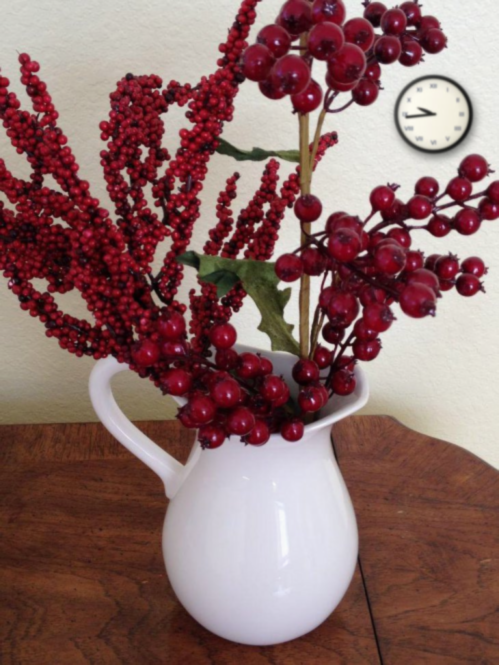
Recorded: 9 h 44 min
